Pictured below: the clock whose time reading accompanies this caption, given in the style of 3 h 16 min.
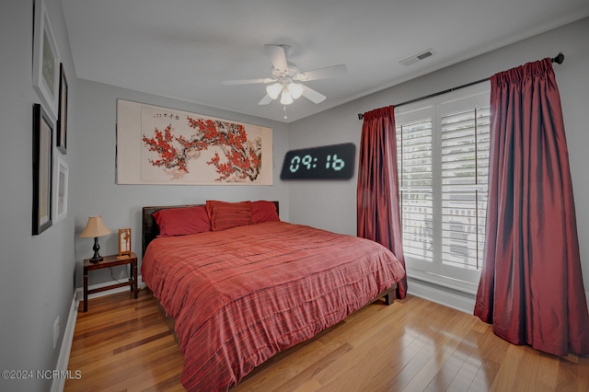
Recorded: 9 h 16 min
